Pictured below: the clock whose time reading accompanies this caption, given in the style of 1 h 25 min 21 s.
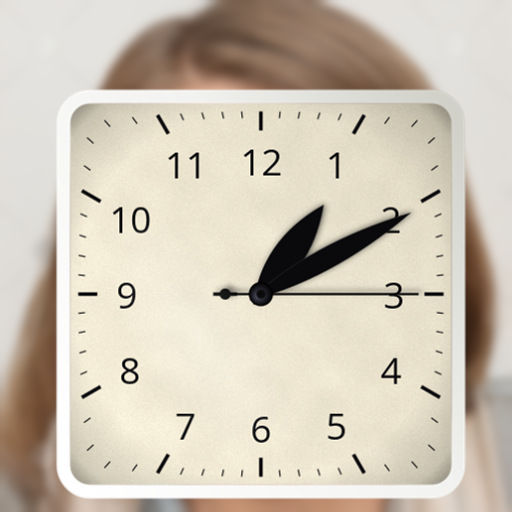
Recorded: 1 h 10 min 15 s
